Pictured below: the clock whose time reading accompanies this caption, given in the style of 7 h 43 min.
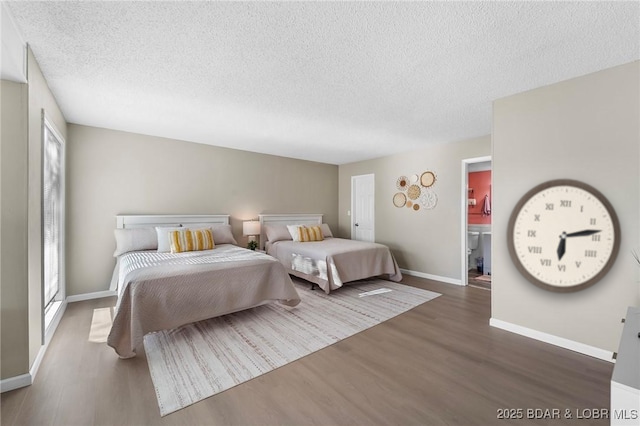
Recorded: 6 h 13 min
